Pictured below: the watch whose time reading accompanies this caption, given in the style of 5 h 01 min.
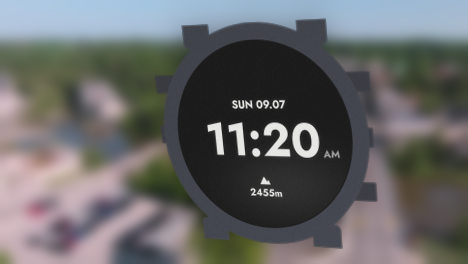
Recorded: 11 h 20 min
